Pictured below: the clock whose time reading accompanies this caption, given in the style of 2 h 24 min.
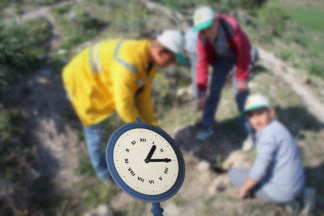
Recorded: 1 h 15 min
